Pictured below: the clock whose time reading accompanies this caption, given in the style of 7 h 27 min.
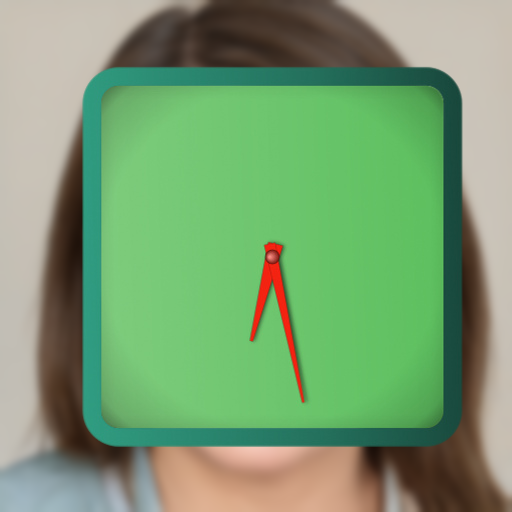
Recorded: 6 h 28 min
